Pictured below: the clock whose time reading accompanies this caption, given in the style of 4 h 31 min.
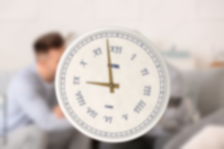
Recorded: 8 h 58 min
